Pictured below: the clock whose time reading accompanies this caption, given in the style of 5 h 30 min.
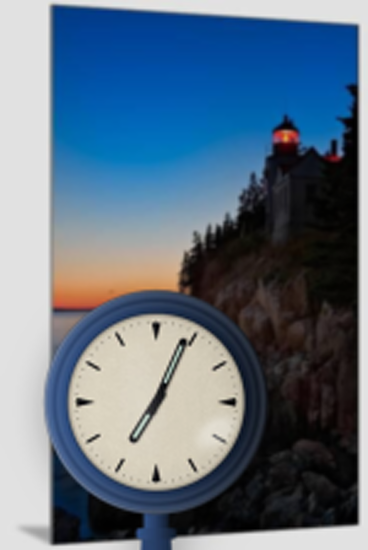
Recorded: 7 h 04 min
